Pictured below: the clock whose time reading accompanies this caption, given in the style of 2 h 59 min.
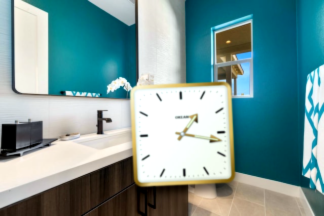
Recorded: 1 h 17 min
